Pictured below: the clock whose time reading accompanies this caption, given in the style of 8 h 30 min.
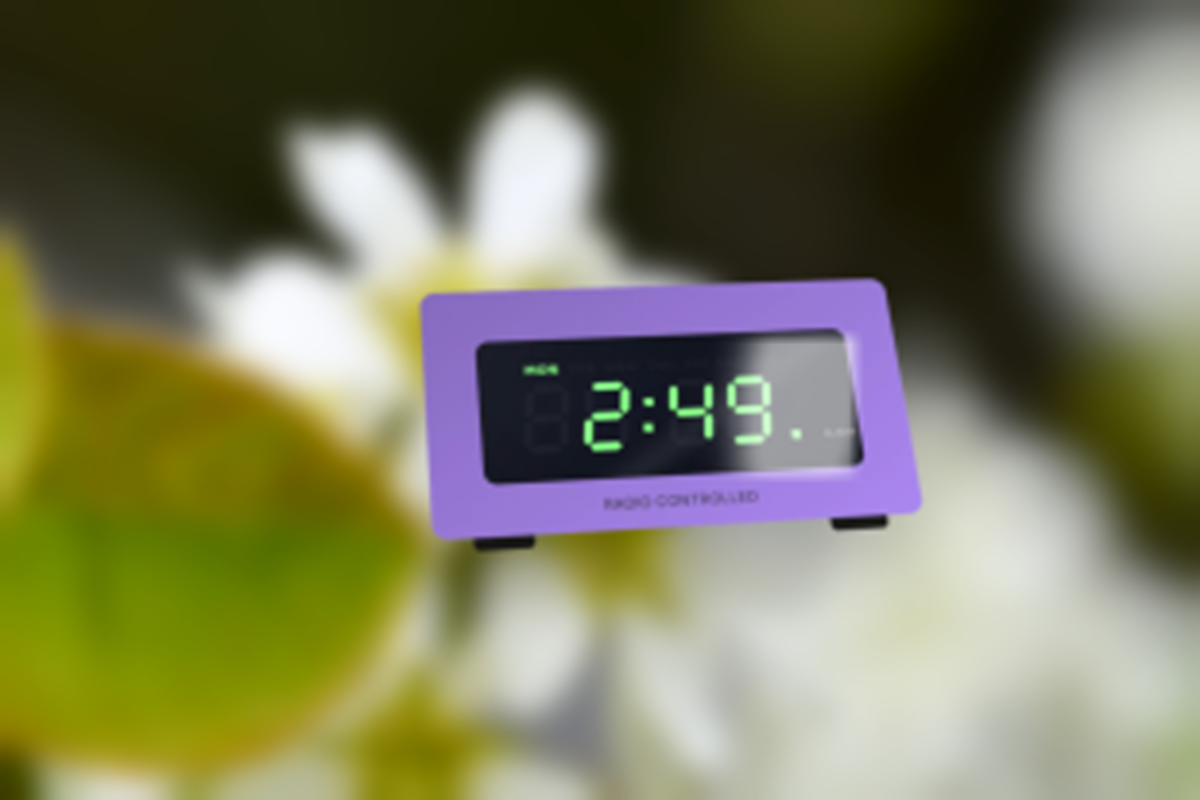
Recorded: 2 h 49 min
